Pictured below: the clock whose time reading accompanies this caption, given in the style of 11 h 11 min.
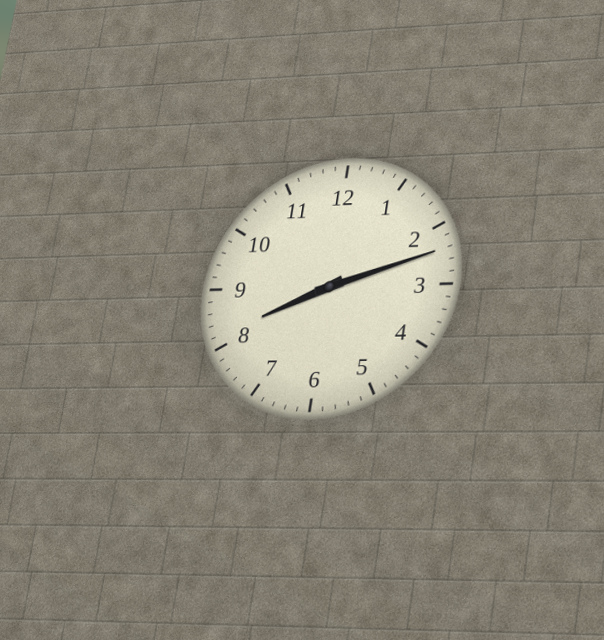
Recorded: 8 h 12 min
